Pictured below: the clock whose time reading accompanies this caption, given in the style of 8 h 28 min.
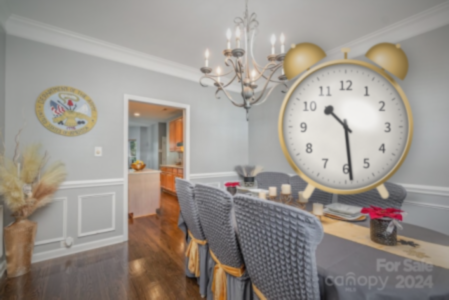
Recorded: 10 h 29 min
